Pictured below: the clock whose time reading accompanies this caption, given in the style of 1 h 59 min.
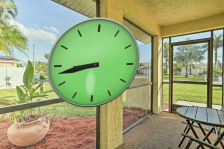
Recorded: 8 h 43 min
